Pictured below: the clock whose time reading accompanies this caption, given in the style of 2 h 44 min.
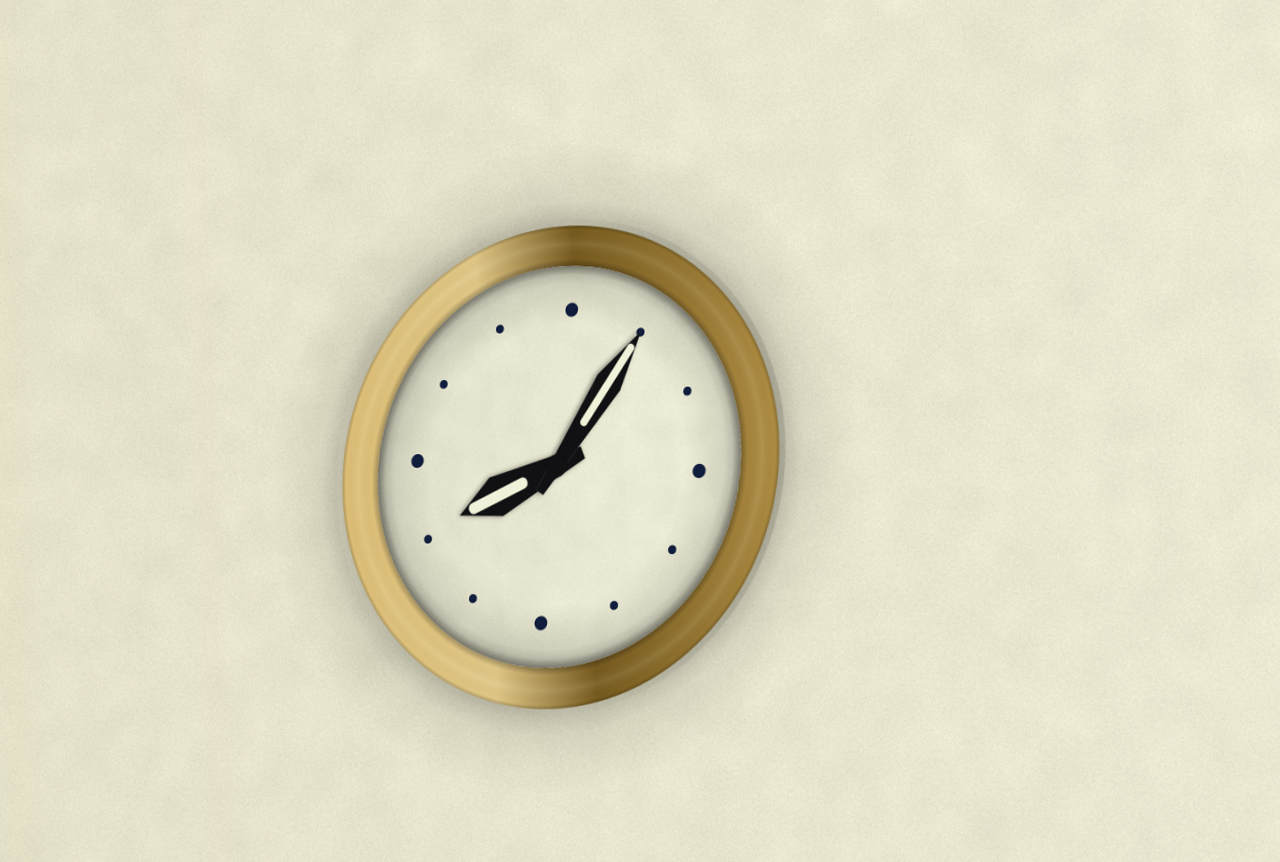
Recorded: 8 h 05 min
